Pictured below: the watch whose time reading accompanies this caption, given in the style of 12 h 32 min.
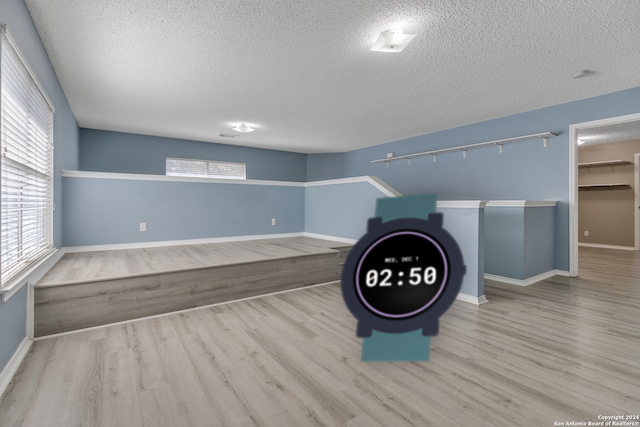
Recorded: 2 h 50 min
